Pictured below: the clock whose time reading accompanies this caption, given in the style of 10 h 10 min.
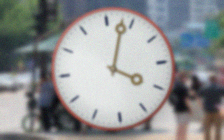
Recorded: 4 h 03 min
